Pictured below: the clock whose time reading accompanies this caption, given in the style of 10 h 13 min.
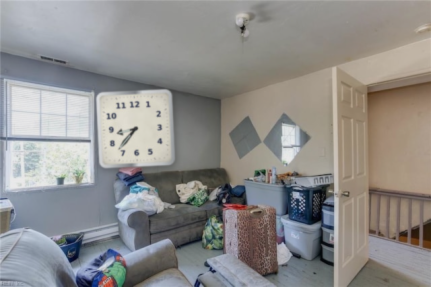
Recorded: 8 h 37 min
